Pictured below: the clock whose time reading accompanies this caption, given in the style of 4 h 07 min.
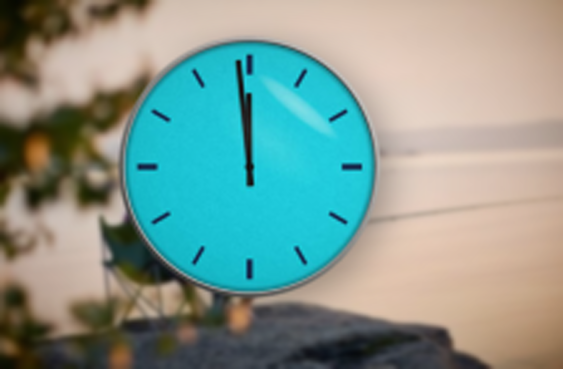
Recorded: 11 h 59 min
